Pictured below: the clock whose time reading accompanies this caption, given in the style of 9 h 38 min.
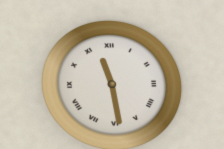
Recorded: 11 h 29 min
